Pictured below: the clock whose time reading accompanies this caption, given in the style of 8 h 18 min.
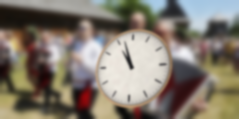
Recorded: 10 h 57 min
